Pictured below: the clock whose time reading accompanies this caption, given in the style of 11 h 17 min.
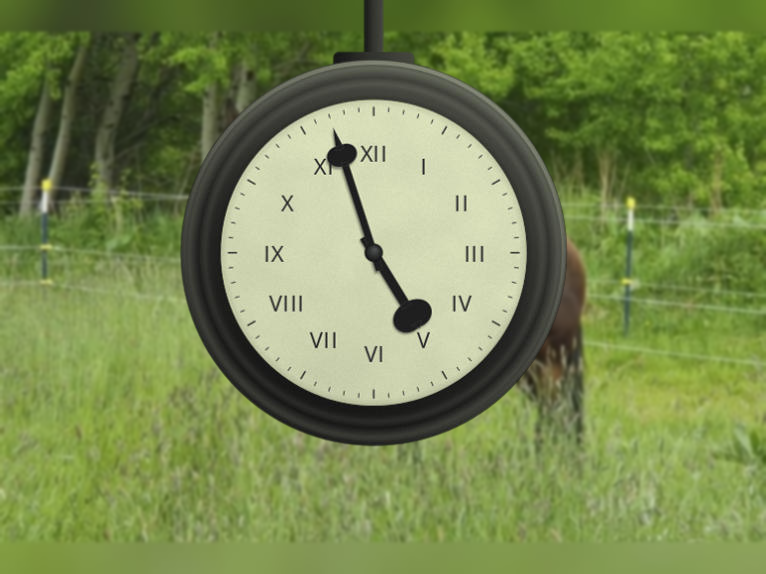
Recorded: 4 h 57 min
